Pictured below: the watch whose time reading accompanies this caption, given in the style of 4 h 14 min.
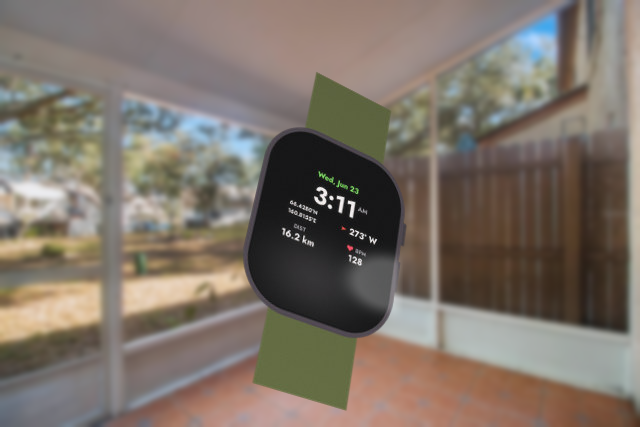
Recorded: 3 h 11 min
